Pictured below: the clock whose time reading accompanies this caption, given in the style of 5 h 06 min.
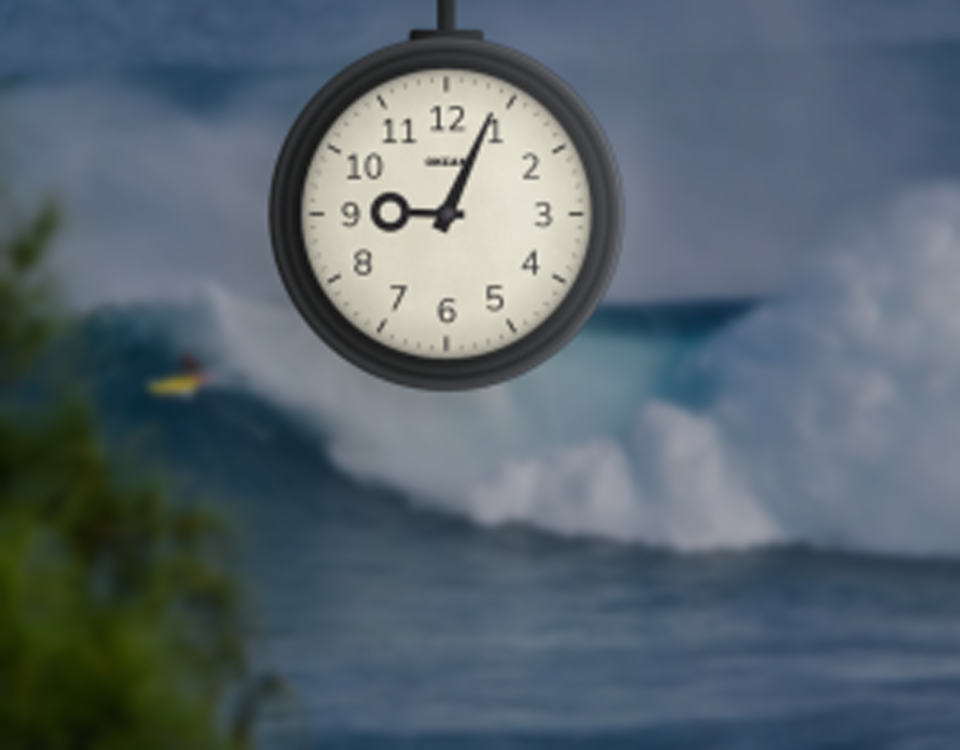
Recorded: 9 h 04 min
